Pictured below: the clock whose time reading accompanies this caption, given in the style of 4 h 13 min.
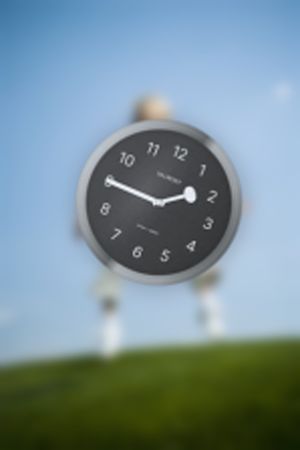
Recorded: 1 h 45 min
